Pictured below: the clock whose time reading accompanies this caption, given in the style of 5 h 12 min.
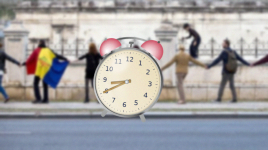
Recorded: 8 h 40 min
